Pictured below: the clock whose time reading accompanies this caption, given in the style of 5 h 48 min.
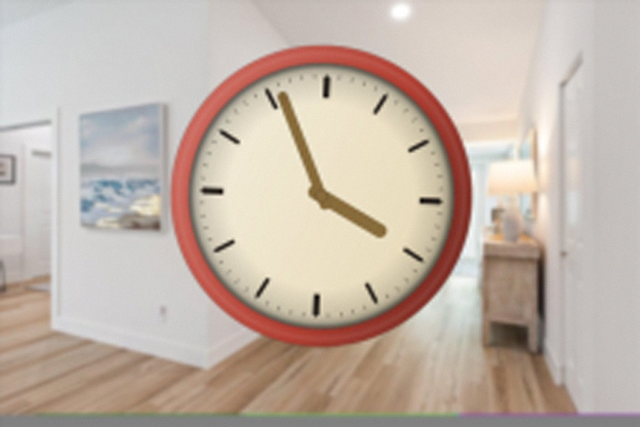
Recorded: 3 h 56 min
